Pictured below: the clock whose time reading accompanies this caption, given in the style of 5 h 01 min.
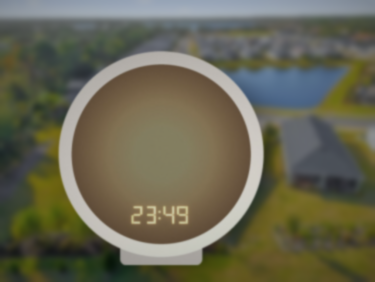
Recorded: 23 h 49 min
